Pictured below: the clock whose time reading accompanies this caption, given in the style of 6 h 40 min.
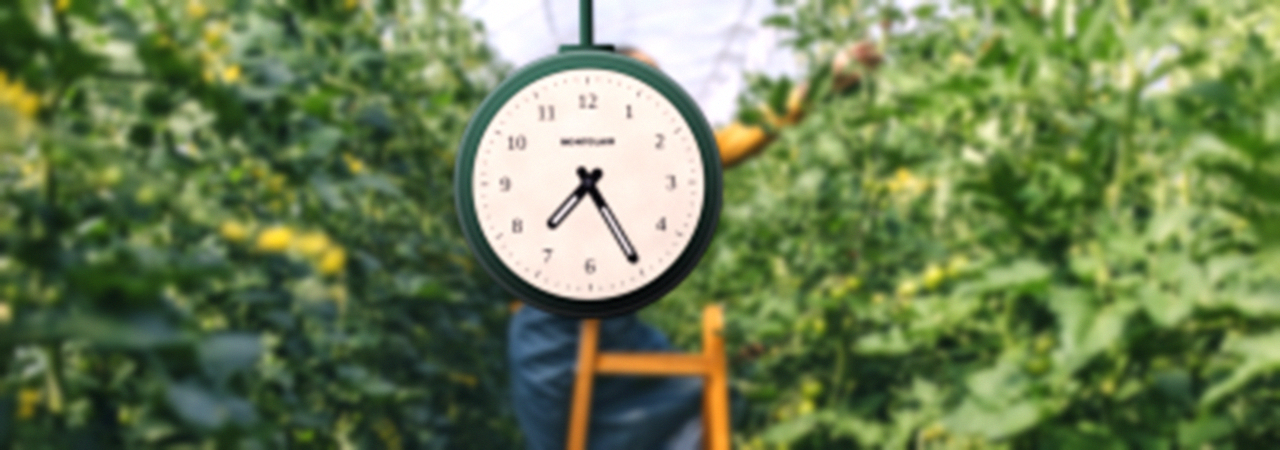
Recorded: 7 h 25 min
